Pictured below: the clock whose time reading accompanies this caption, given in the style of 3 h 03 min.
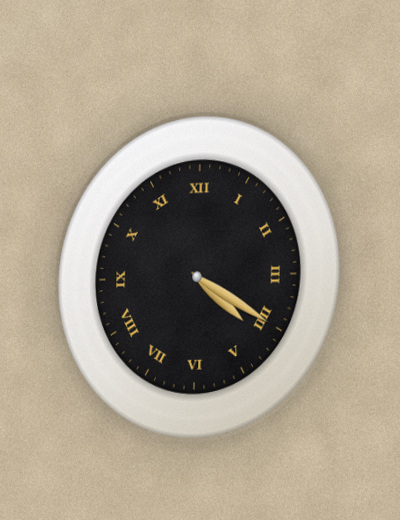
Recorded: 4 h 20 min
